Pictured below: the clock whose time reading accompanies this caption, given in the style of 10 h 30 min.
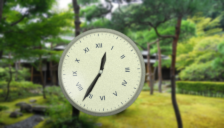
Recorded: 12 h 36 min
